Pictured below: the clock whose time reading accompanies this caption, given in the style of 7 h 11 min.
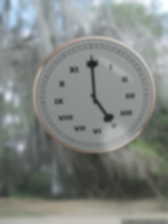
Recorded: 5 h 00 min
